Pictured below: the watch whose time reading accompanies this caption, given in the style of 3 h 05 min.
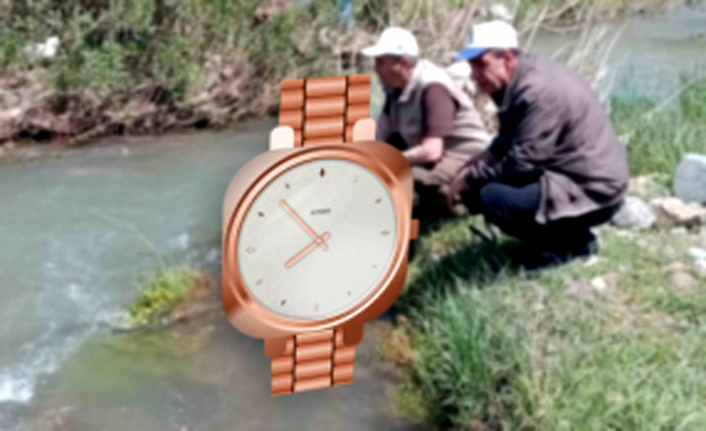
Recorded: 7 h 53 min
